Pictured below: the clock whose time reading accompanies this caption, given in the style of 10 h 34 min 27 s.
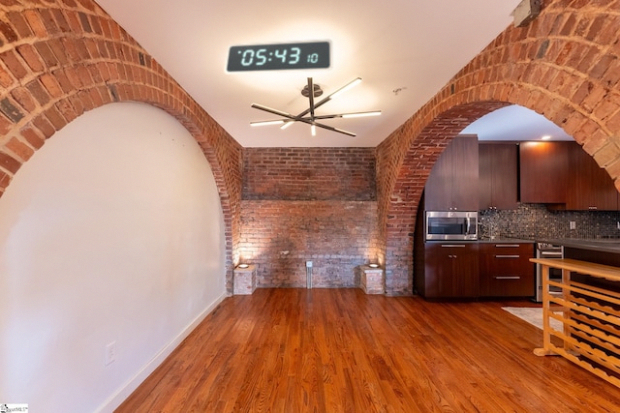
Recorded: 5 h 43 min 10 s
